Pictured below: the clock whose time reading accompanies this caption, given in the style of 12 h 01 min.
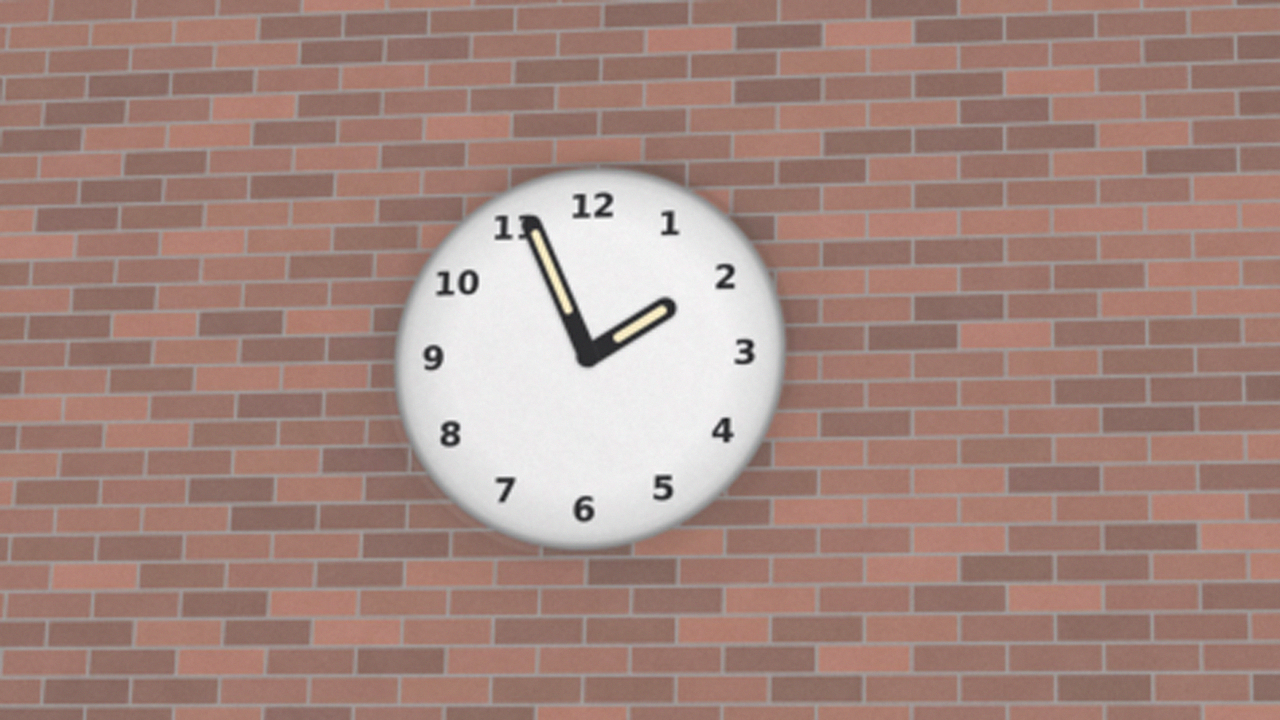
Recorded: 1 h 56 min
